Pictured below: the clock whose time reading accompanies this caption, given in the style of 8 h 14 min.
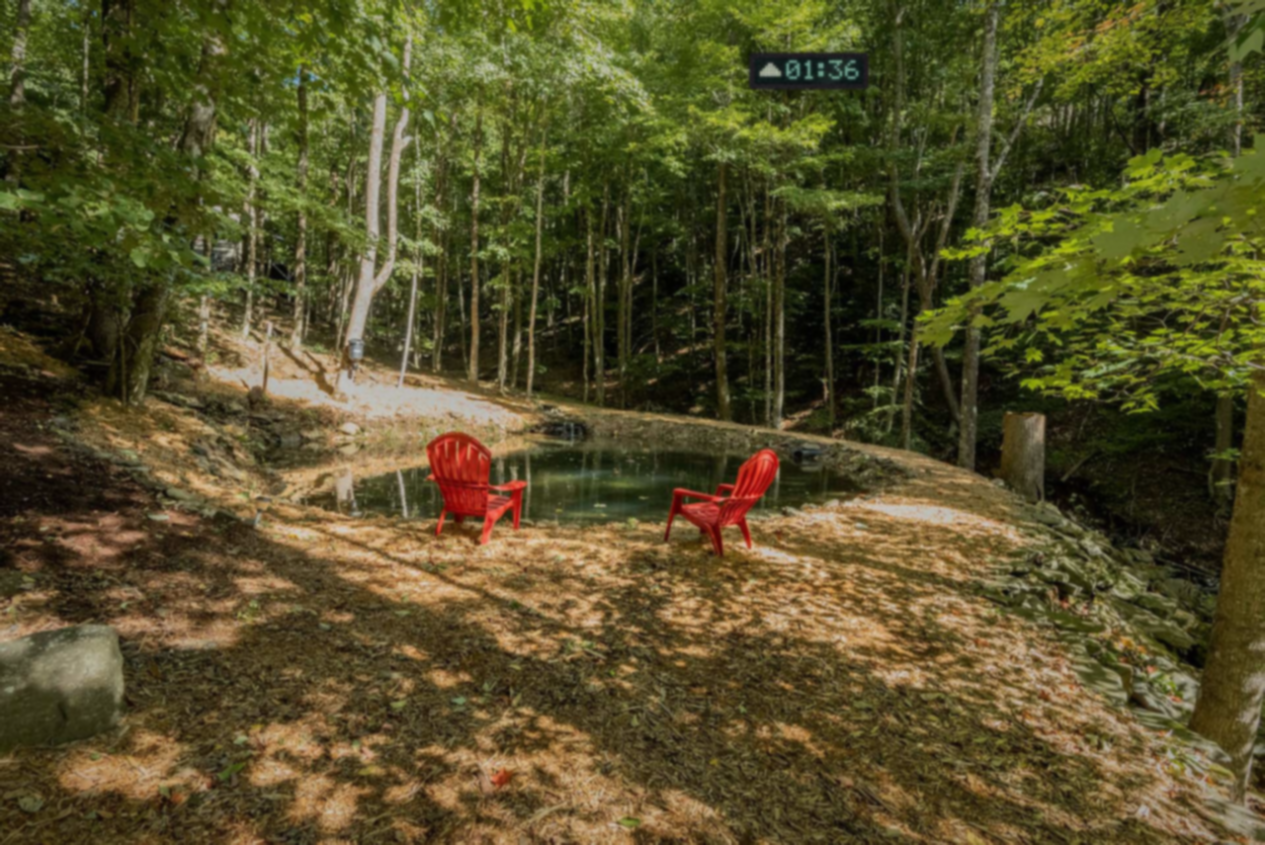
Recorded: 1 h 36 min
